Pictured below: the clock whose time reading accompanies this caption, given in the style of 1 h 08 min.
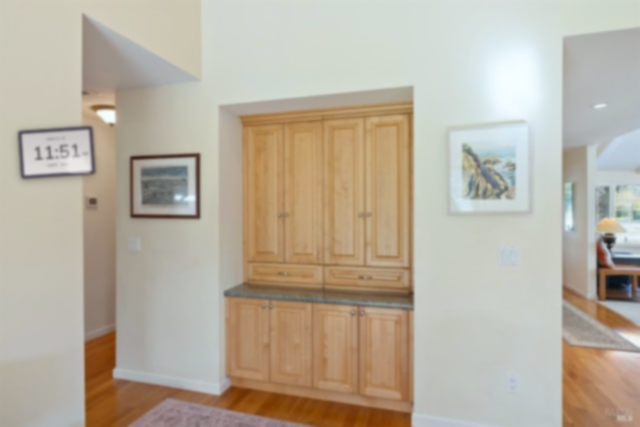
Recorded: 11 h 51 min
